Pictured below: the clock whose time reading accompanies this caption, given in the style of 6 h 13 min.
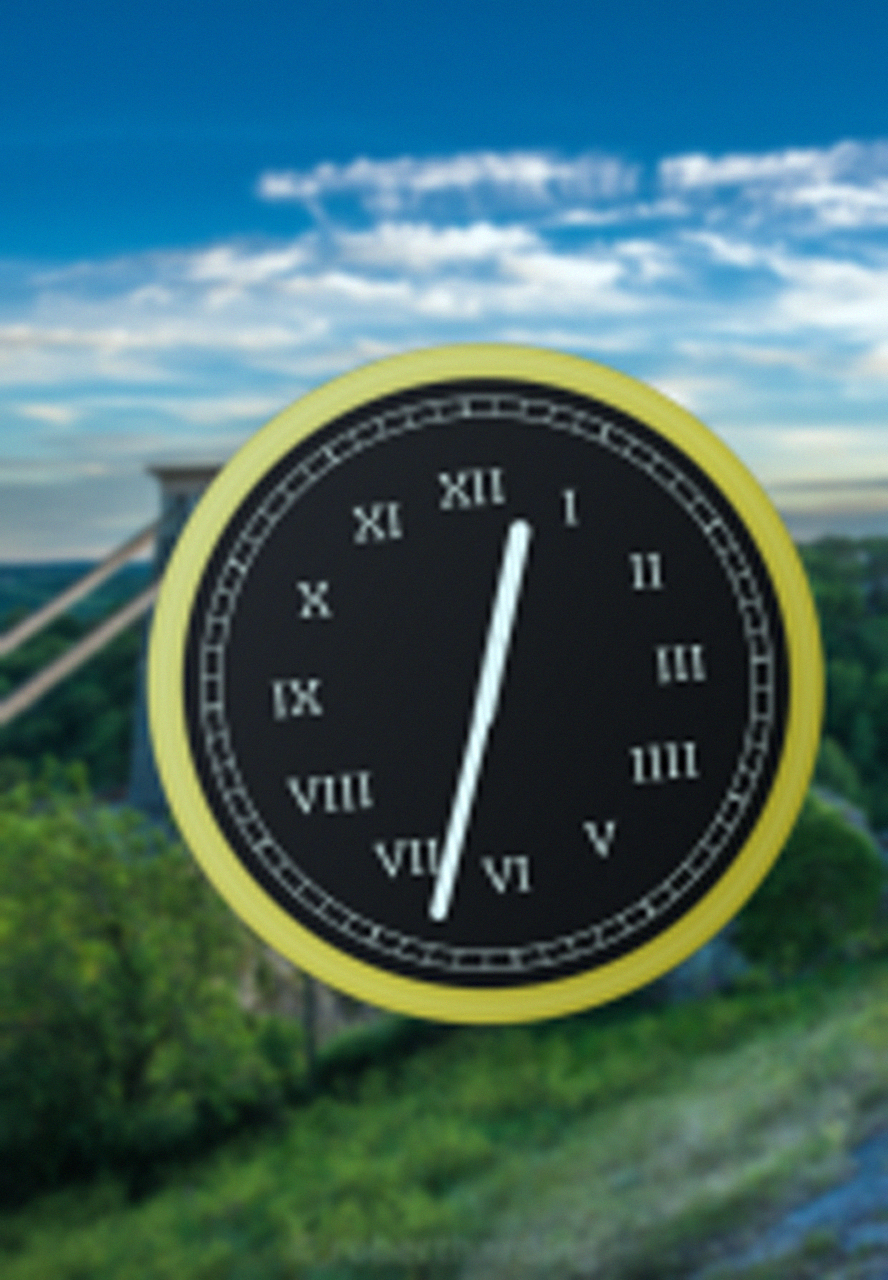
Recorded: 12 h 33 min
